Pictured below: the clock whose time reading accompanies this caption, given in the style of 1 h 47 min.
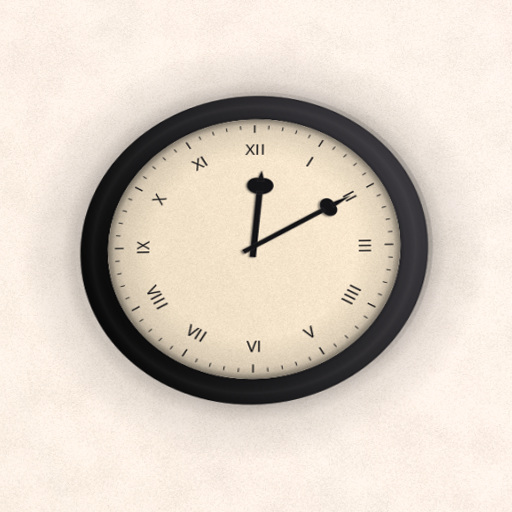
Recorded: 12 h 10 min
